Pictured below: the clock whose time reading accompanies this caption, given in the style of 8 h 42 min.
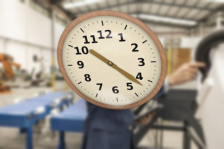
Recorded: 10 h 22 min
